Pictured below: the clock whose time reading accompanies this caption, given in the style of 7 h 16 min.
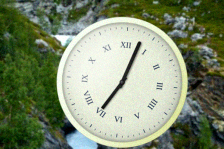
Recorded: 7 h 03 min
